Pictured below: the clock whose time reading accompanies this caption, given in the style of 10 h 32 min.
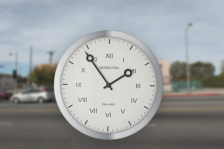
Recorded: 1 h 54 min
